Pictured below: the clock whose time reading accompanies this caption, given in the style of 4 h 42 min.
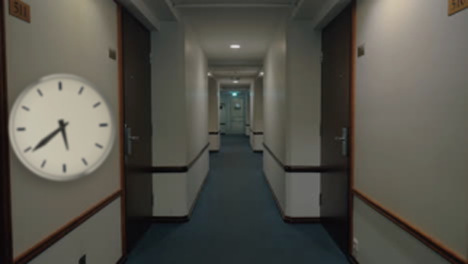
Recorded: 5 h 39 min
